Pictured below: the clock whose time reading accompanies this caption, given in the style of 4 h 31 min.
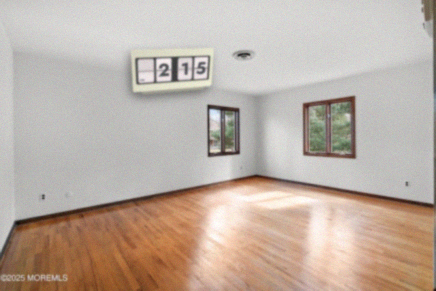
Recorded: 2 h 15 min
